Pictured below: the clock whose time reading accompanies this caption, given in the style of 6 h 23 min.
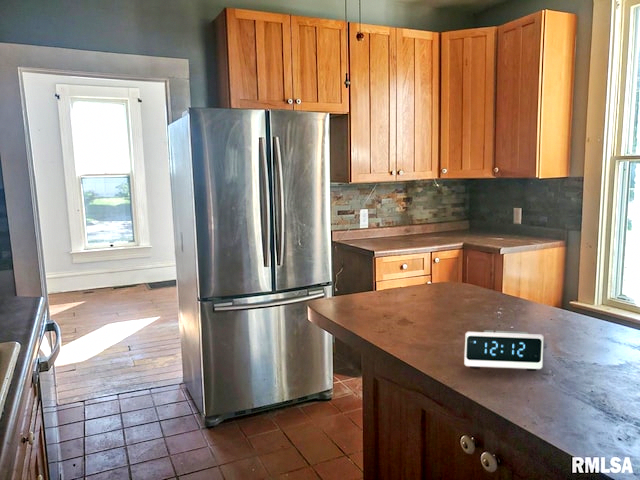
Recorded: 12 h 12 min
